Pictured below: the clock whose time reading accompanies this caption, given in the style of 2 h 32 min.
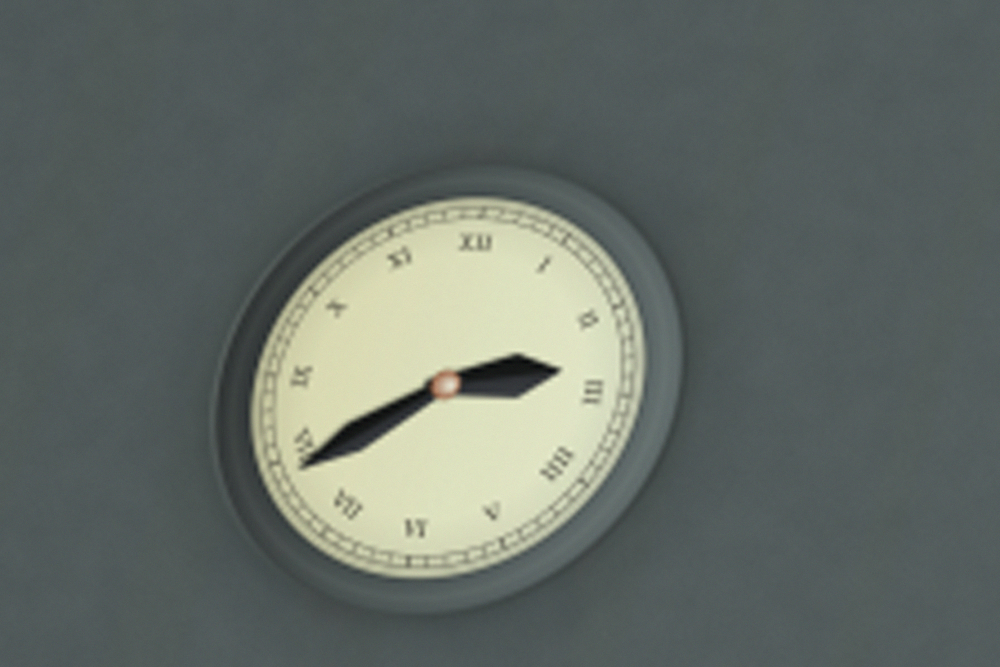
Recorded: 2 h 39 min
